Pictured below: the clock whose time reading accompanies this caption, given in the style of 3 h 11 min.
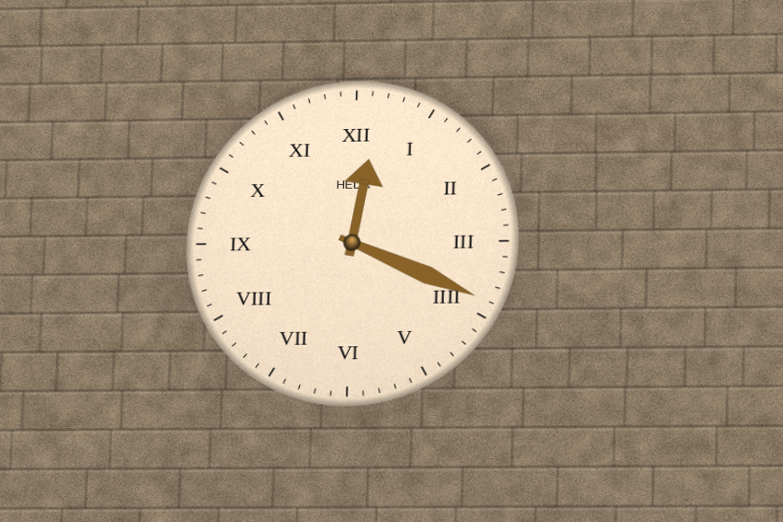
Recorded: 12 h 19 min
